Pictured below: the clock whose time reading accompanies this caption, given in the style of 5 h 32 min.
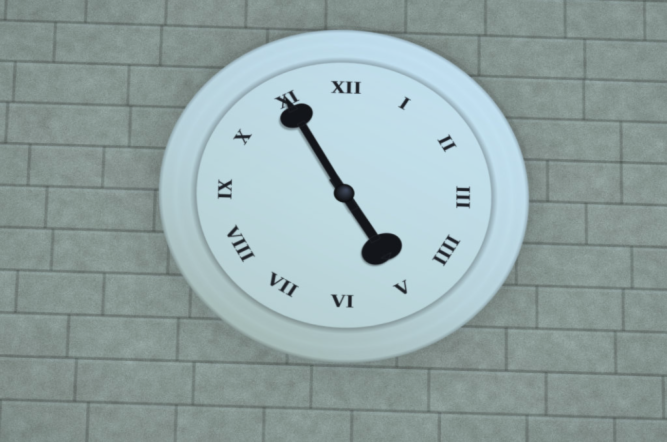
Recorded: 4 h 55 min
